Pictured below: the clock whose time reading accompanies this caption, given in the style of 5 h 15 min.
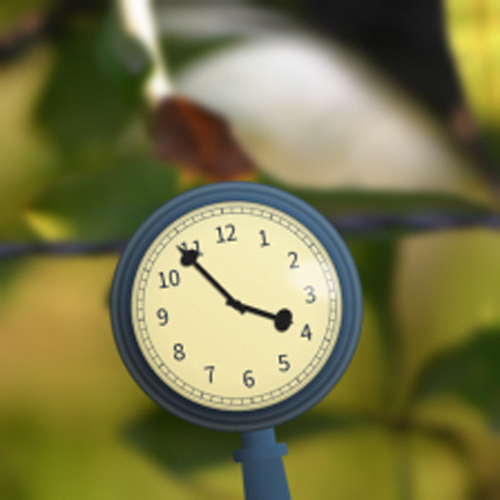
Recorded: 3 h 54 min
